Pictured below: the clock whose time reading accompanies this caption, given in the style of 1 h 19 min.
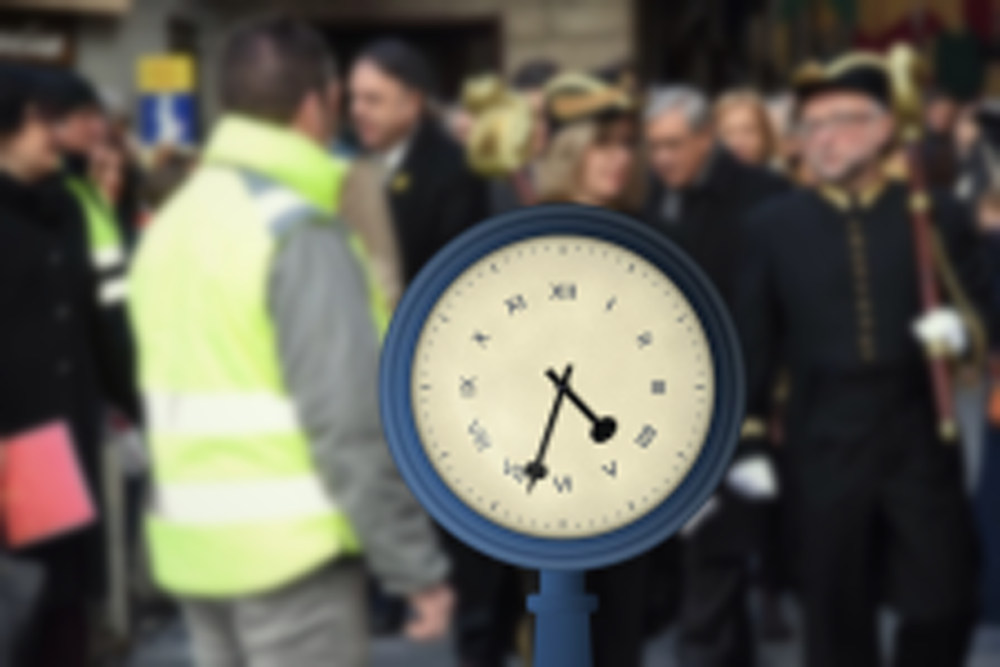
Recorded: 4 h 33 min
